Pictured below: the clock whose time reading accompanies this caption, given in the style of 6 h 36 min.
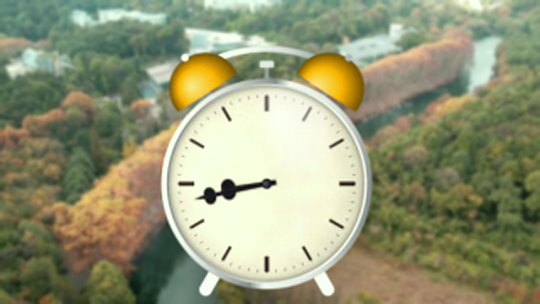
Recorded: 8 h 43 min
